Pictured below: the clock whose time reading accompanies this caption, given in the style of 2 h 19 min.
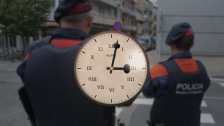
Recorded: 3 h 02 min
